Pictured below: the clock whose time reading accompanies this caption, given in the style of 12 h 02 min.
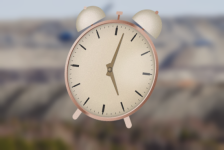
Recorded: 5 h 02 min
